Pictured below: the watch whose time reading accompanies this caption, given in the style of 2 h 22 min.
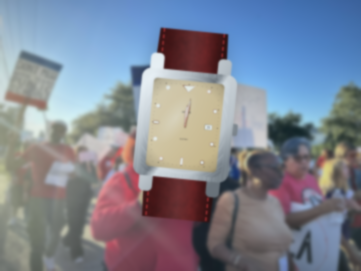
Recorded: 12 h 01 min
